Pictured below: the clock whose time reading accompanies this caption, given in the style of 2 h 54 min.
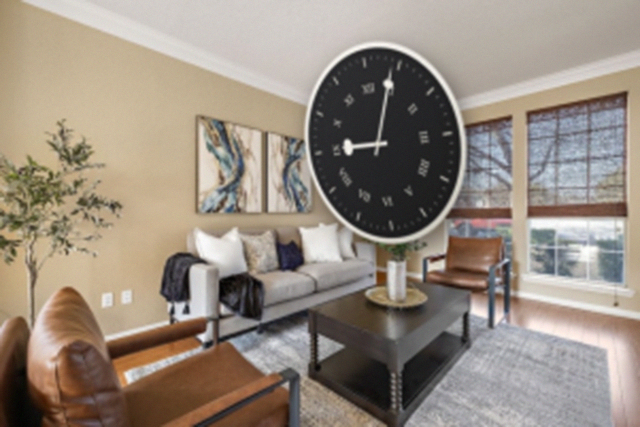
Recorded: 9 h 04 min
